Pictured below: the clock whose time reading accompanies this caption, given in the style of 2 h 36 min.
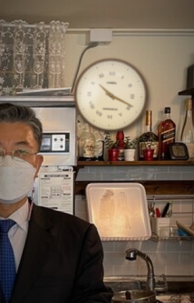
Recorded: 10 h 19 min
